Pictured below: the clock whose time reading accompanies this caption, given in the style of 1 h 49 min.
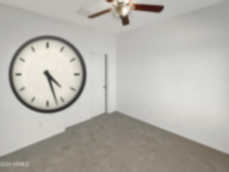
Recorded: 4 h 27 min
